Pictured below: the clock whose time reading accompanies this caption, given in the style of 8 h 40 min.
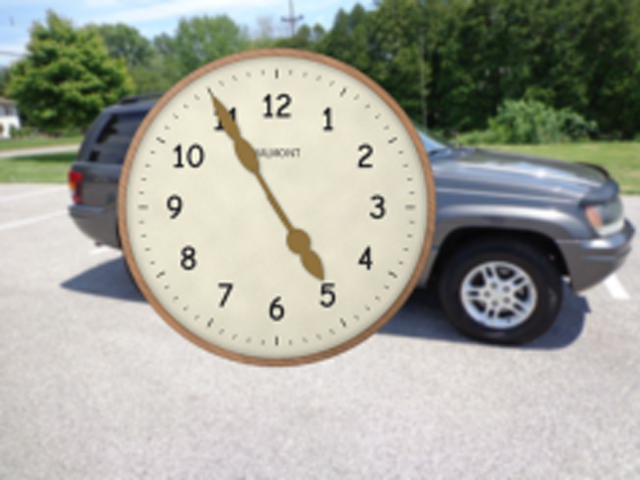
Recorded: 4 h 55 min
